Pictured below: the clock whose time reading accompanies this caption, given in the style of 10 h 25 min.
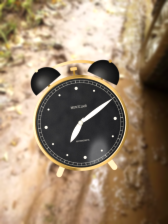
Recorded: 7 h 10 min
